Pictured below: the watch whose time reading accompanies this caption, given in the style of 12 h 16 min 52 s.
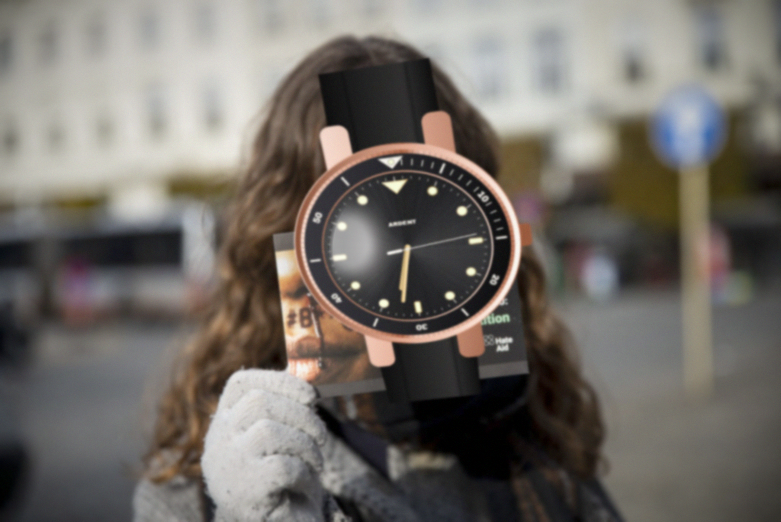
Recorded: 6 h 32 min 14 s
